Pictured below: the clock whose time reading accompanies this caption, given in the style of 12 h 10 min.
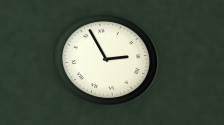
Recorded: 2 h 57 min
